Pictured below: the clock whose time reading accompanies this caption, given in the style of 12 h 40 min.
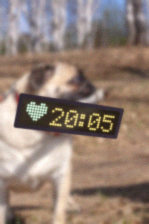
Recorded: 20 h 05 min
